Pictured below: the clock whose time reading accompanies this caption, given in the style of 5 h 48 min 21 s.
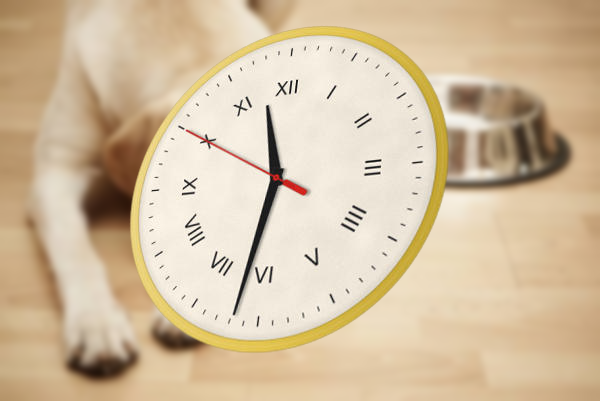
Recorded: 11 h 31 min 50 s
